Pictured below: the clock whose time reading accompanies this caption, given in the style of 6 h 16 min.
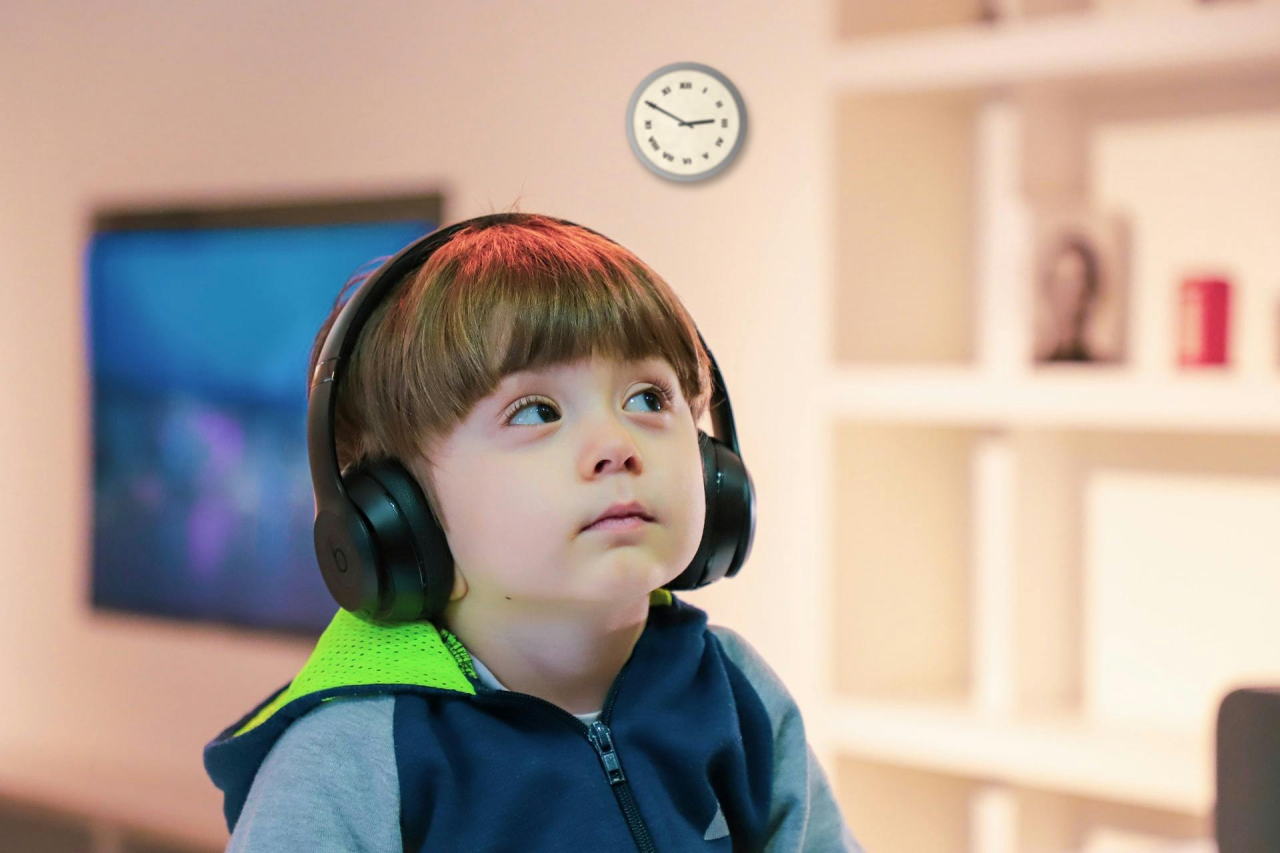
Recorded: 2 h 50 min
